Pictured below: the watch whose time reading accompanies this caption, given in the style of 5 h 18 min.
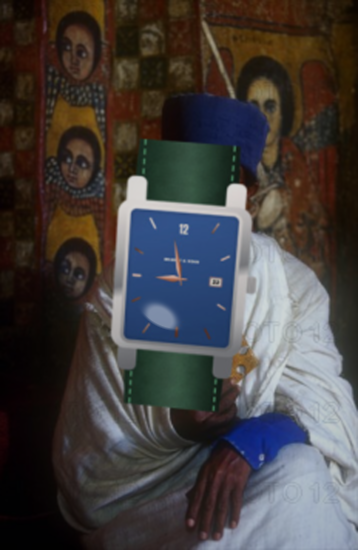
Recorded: 8 h 58 min
